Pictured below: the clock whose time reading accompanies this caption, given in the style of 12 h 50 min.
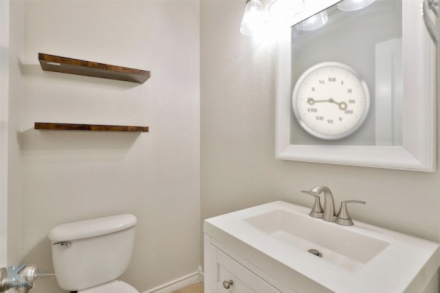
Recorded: 3 h 44 min
